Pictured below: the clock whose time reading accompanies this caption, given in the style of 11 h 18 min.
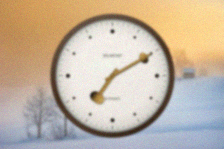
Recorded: 7 h 10 min
